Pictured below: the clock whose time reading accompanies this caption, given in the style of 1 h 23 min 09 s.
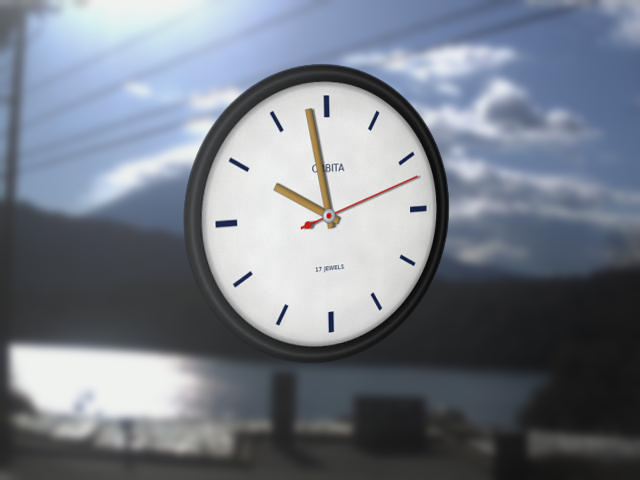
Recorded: 9 h 58 min 12 s
